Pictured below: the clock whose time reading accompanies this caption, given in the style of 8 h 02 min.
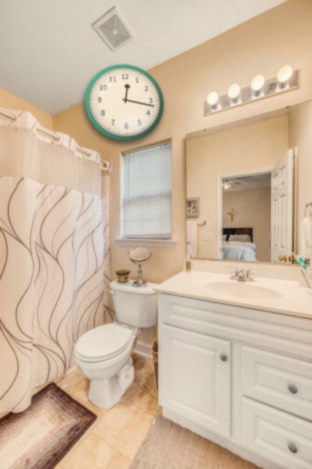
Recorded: 12 h 17 min
